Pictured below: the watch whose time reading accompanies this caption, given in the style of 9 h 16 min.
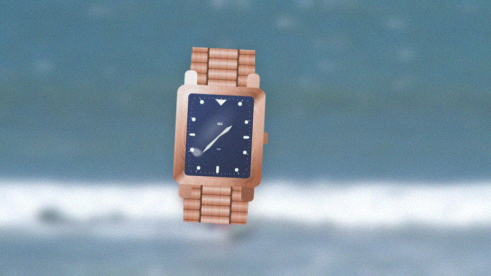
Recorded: 1 h 37 min
